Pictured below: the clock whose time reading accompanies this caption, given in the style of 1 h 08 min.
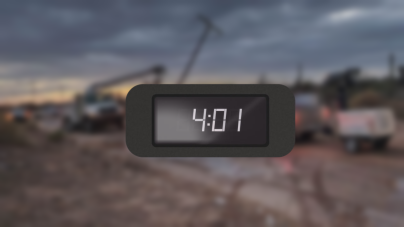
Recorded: 4 h 01 min
